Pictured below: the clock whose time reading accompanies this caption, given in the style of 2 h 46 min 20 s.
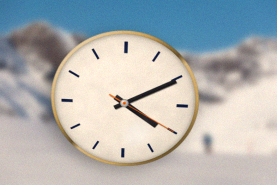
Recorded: 4 h 10 min 20 s
